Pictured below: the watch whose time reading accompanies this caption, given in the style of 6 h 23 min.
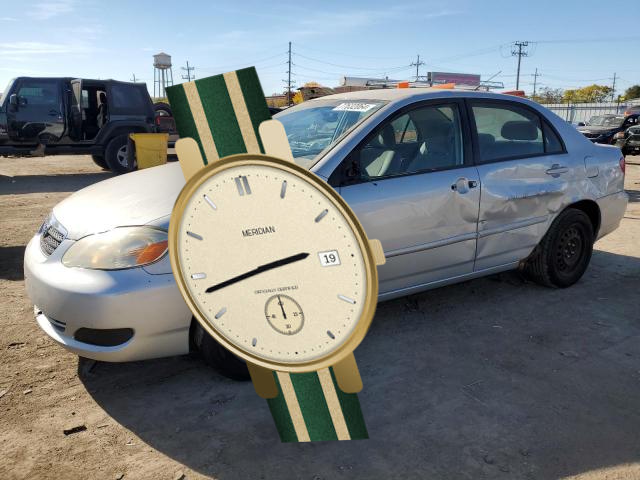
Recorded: 2 h 43 min
